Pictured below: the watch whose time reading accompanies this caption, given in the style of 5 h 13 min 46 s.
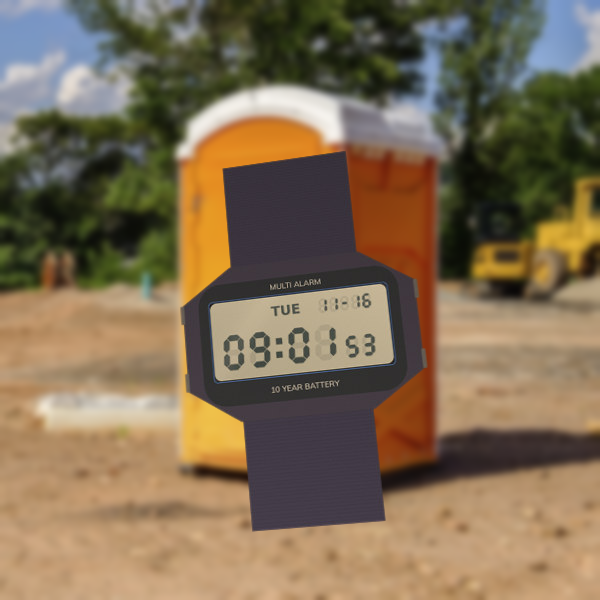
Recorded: 9 h 01 min 53 s
